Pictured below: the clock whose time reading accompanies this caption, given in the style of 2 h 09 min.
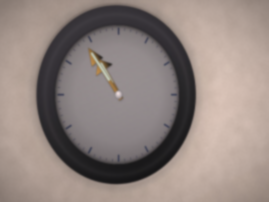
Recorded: 10 h 54 min
